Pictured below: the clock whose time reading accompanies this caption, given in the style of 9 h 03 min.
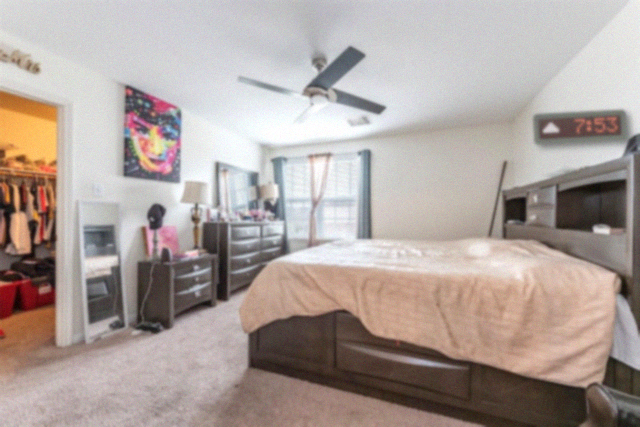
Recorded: 7 h 53 min
